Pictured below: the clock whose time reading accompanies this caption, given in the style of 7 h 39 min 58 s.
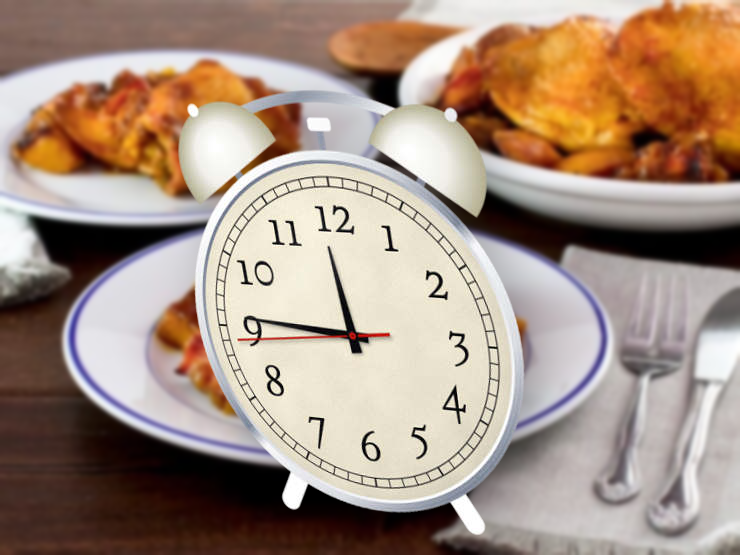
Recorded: 11 h 45 min 44 s
